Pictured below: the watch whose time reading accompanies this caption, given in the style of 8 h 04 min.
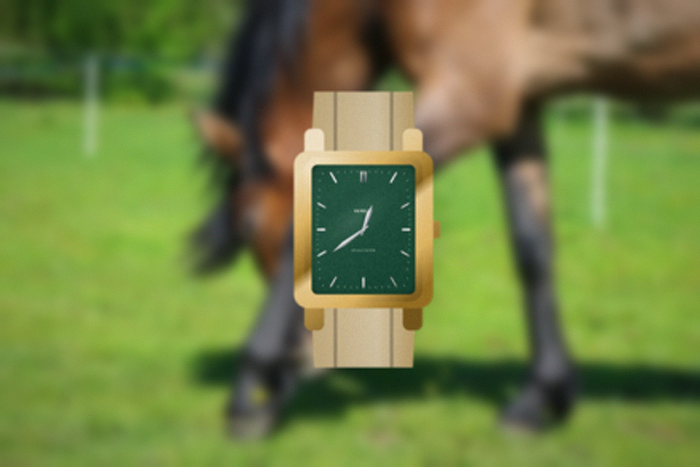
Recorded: 12 h 39 min
